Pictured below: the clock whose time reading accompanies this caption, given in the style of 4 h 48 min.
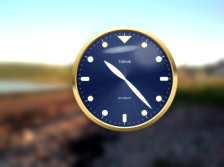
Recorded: 10 h 23 min
